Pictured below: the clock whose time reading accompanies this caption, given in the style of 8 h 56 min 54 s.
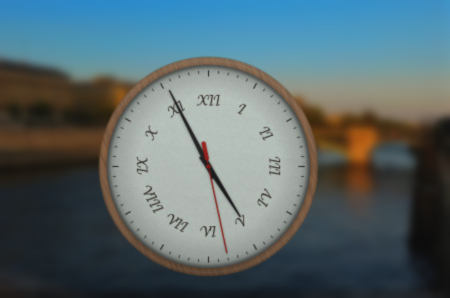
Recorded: 4 h 55 min 28 s
